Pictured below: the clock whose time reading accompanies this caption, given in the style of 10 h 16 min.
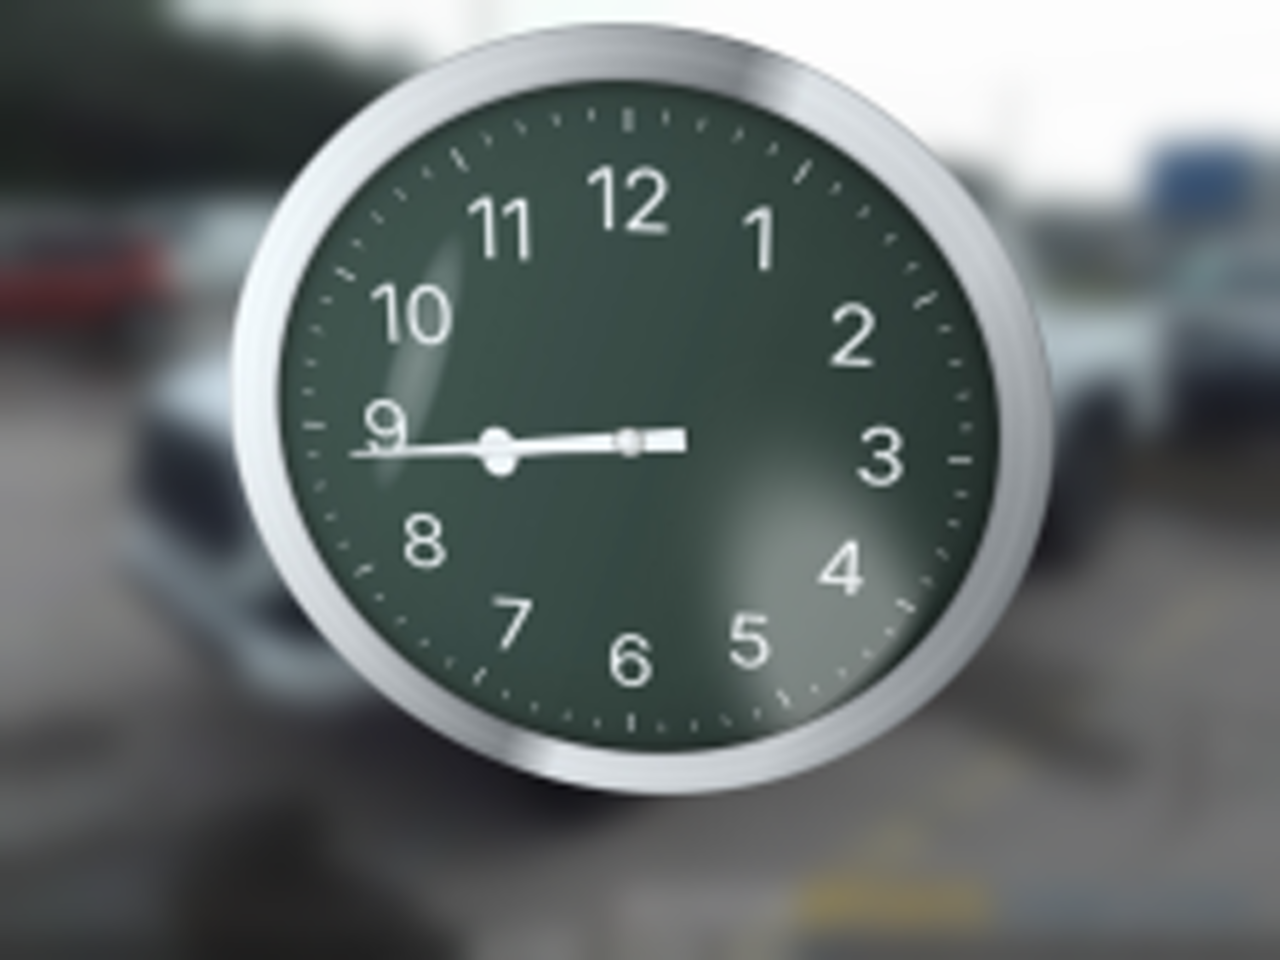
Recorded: 8 h 44 min
